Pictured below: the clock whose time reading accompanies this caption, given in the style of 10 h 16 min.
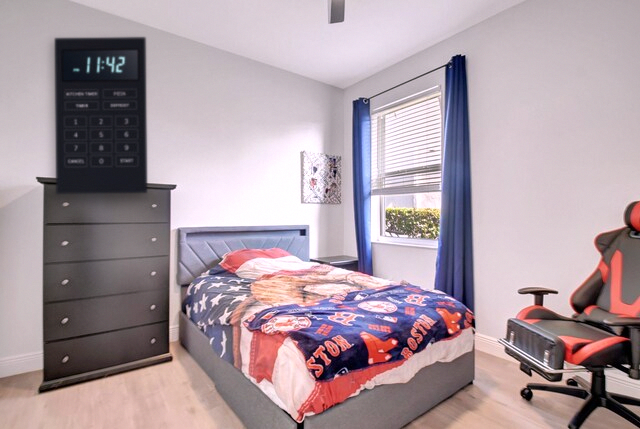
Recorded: 11 h 42 min
